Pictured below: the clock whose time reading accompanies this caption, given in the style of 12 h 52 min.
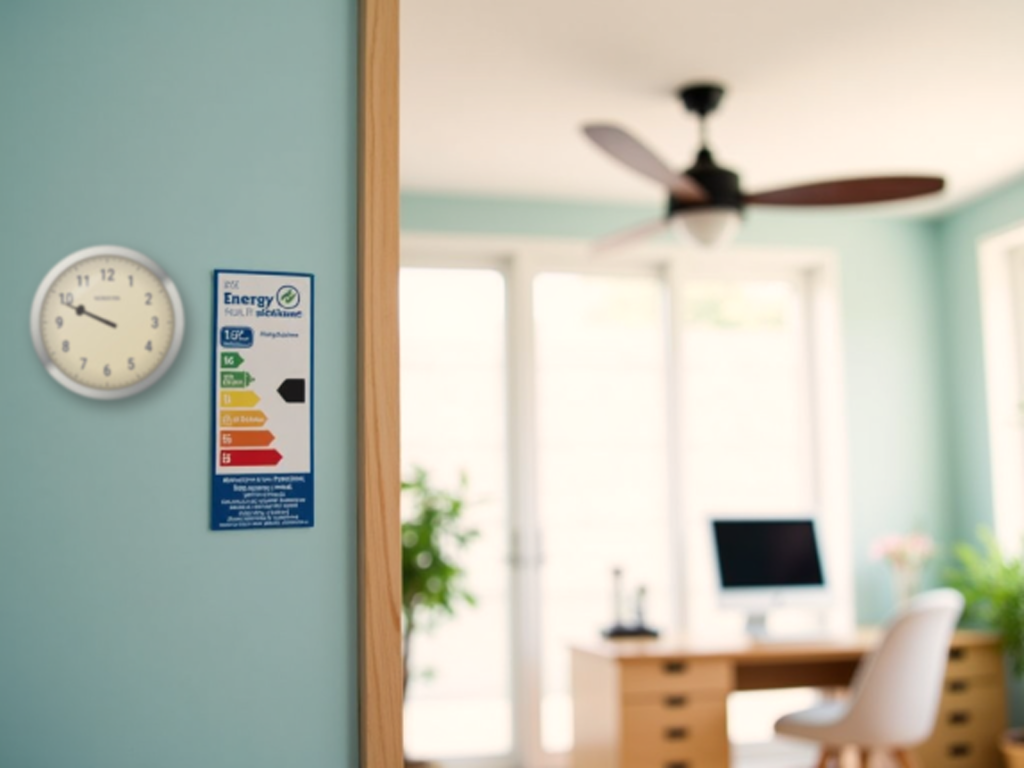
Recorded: 9 h 49 min
